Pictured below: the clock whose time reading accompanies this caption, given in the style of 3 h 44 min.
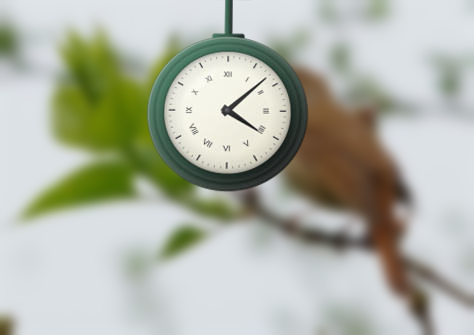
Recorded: 4 h 08 min
